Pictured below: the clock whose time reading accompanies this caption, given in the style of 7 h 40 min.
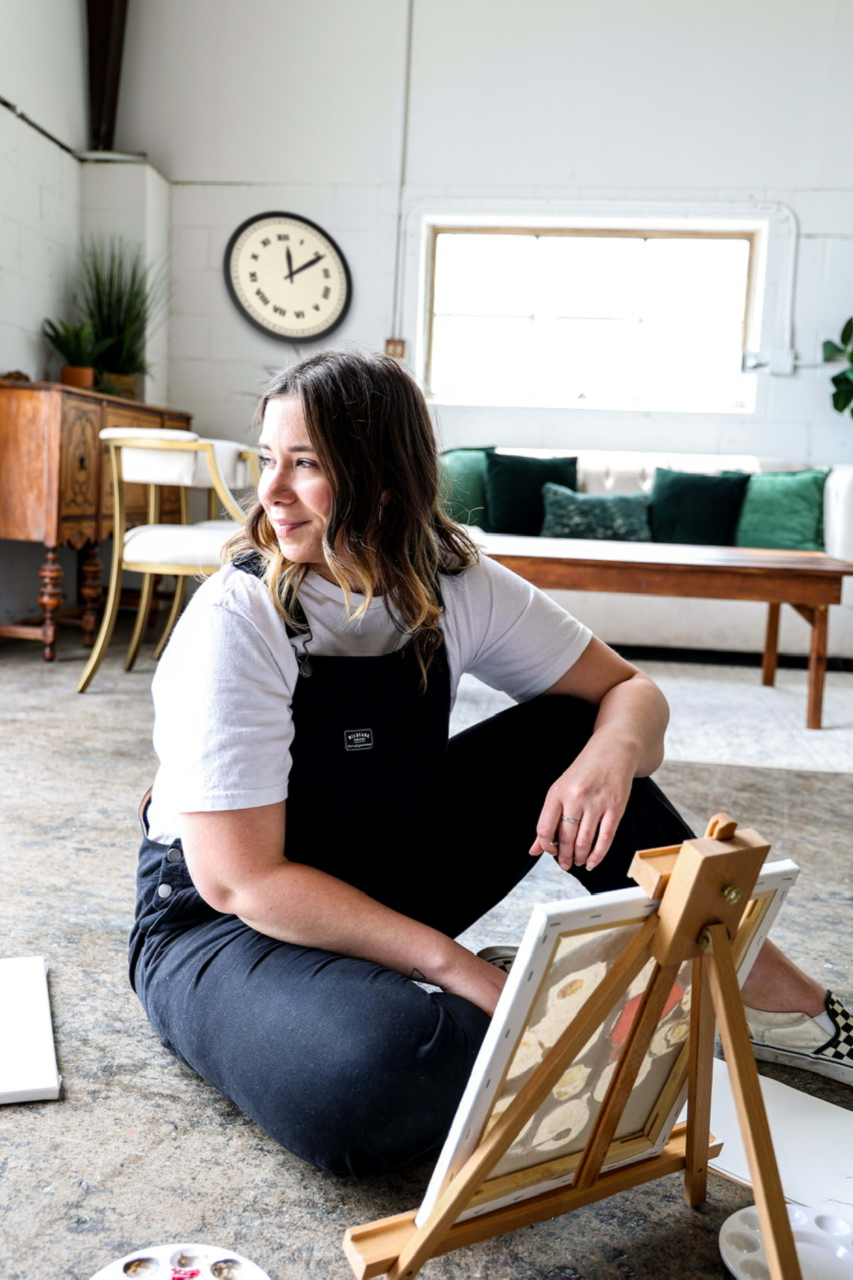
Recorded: 12 h 11 min
